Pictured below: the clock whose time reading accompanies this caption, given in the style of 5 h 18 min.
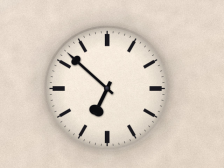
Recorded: 6 h 52 min
